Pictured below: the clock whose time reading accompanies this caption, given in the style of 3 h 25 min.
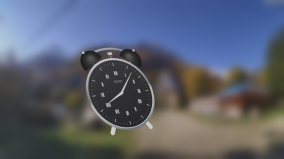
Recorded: 8 h 07 min
